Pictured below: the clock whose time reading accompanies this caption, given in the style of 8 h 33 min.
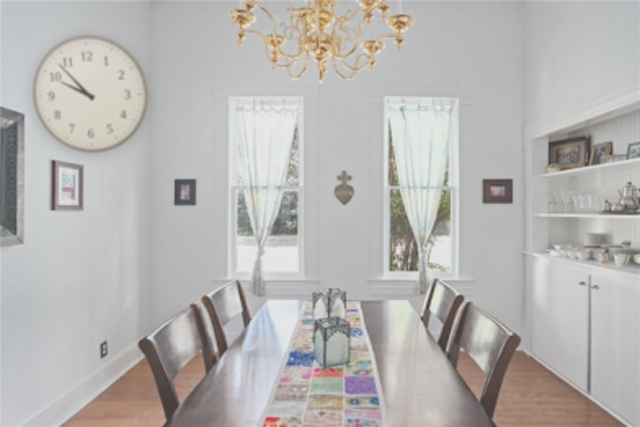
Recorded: 9 h 53 min
